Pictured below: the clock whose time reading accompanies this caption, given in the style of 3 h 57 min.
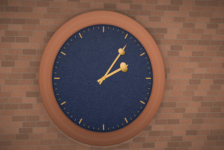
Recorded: 2 h 06 min
